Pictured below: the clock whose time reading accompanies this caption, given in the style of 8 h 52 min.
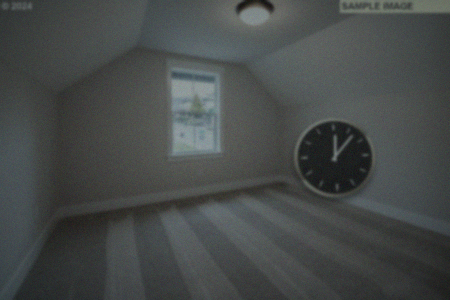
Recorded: 12 h 07 min
